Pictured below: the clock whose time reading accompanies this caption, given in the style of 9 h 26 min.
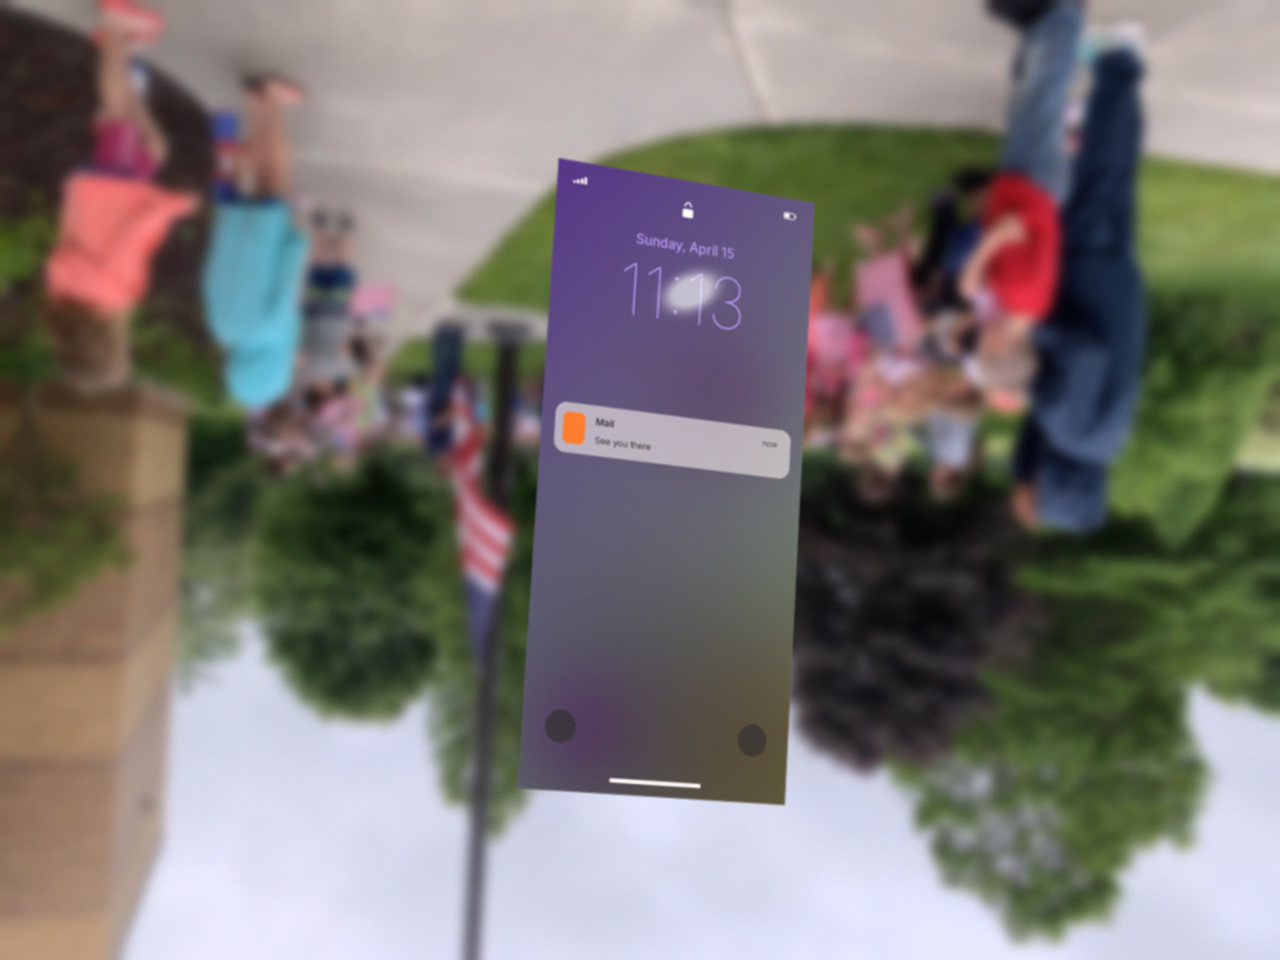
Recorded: 11 h 13 min
